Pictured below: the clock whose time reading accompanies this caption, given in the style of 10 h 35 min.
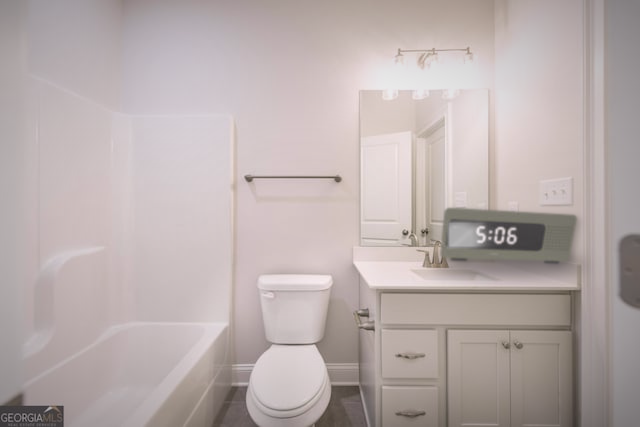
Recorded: 5 h 06 min
